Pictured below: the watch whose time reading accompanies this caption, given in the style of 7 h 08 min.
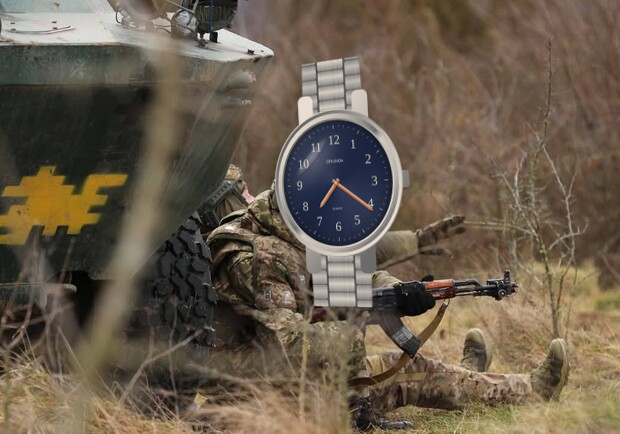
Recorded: 7 h 21 min
